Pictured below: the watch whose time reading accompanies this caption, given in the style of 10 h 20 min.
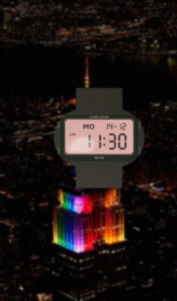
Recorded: 11 h 30 min
